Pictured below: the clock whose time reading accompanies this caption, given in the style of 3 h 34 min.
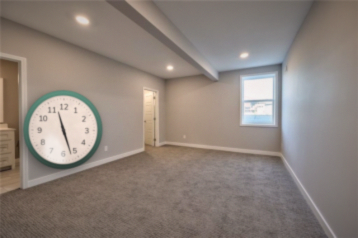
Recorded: 11 h 27 min
